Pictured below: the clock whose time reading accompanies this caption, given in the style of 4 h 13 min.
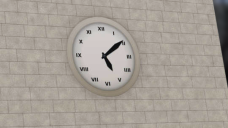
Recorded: 5 h 09 min
